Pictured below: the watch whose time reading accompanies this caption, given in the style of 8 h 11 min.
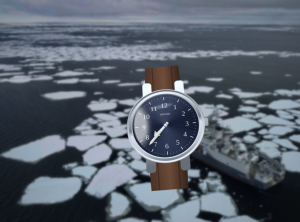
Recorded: 7 h 37 min
